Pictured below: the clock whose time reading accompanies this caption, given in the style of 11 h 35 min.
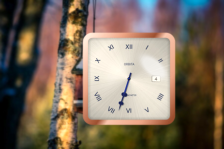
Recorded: 6 h 33 min
